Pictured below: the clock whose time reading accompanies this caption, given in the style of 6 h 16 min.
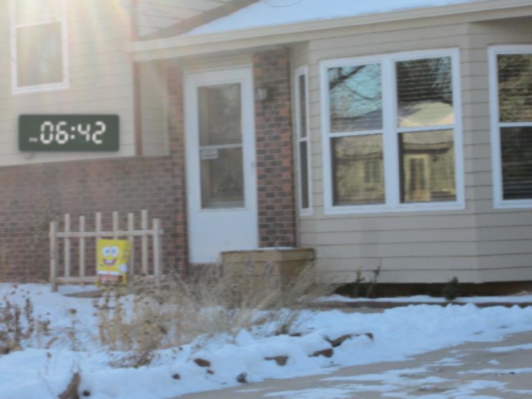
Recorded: 6 h 42 min
